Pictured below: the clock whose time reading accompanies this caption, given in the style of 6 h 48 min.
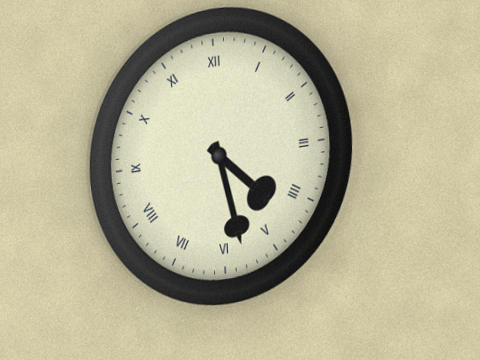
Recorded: 4 h 28 min
